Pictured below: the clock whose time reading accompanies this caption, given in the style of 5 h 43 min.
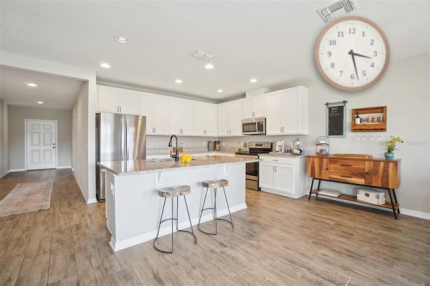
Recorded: 3 h 28 min
